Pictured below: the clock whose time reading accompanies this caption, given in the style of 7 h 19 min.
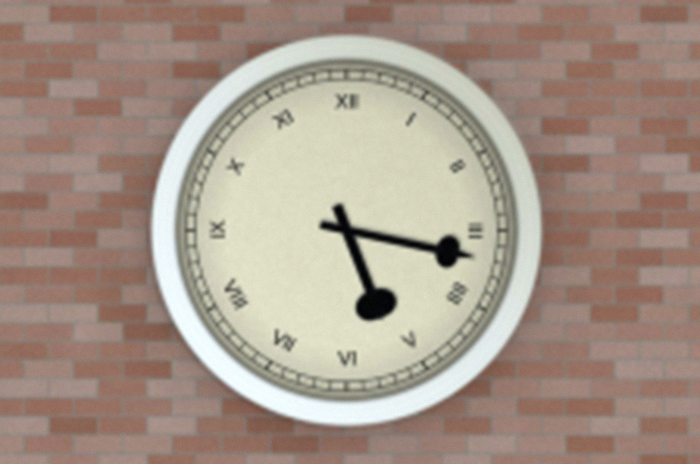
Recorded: 5 h 17 min
